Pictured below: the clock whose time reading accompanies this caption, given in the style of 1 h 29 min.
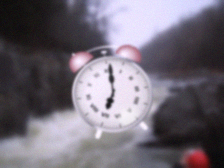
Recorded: 7 h 01 min
